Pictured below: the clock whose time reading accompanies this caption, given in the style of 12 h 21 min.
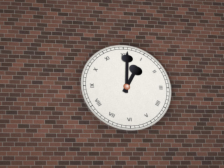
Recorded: 1 h 01 min
